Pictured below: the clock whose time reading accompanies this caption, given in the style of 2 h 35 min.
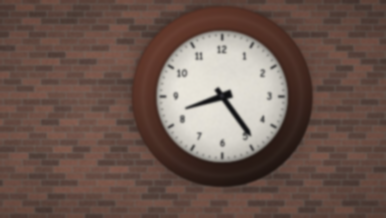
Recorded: 8 h 24 min
